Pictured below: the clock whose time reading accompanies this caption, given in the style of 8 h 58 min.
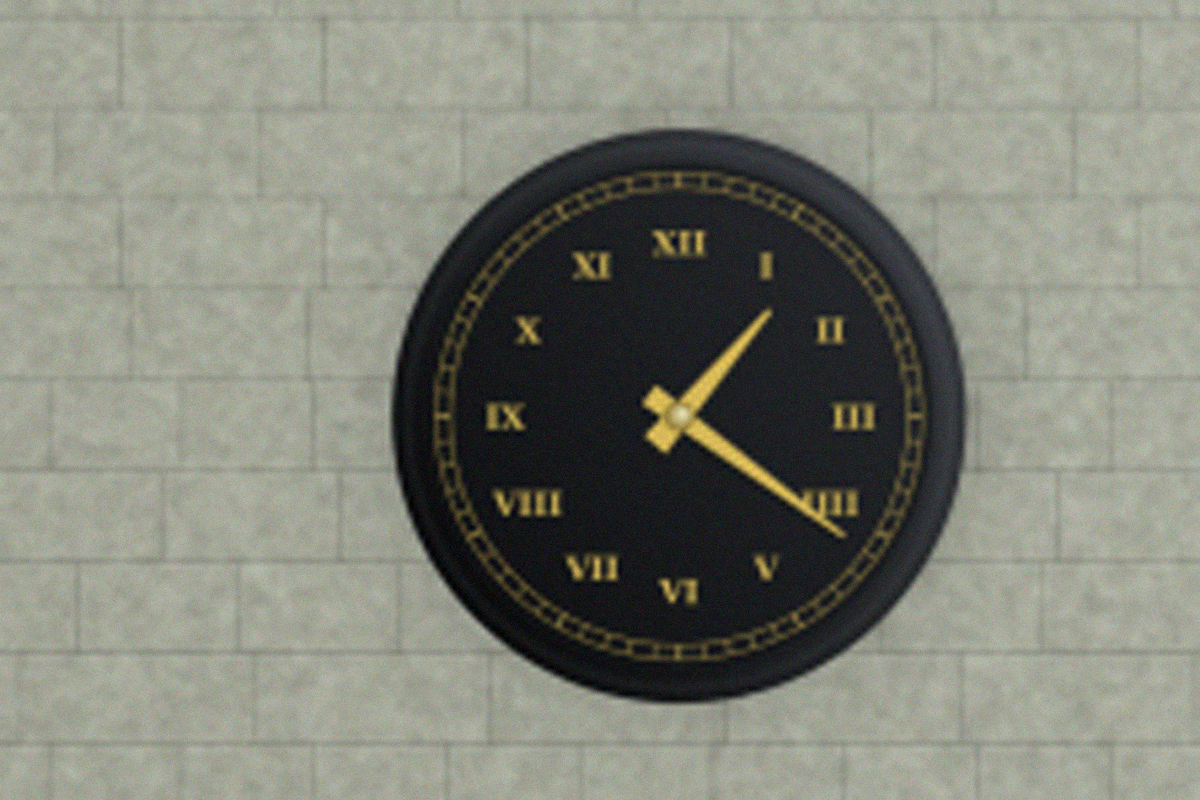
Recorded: 1 h 21 min
